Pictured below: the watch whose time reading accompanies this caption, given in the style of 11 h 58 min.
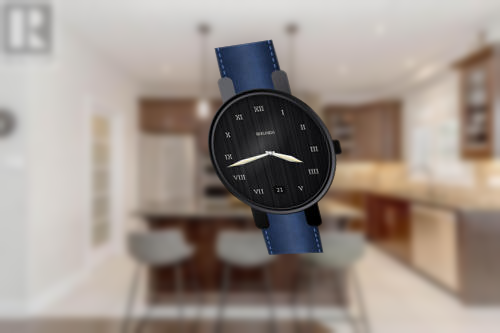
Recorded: 3 h 43 min
